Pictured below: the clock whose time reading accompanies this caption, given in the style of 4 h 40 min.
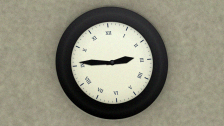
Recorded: 2 h 46 min
